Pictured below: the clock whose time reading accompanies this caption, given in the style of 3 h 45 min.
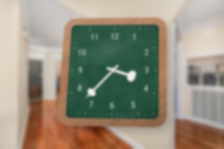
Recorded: 3 h 37 min
